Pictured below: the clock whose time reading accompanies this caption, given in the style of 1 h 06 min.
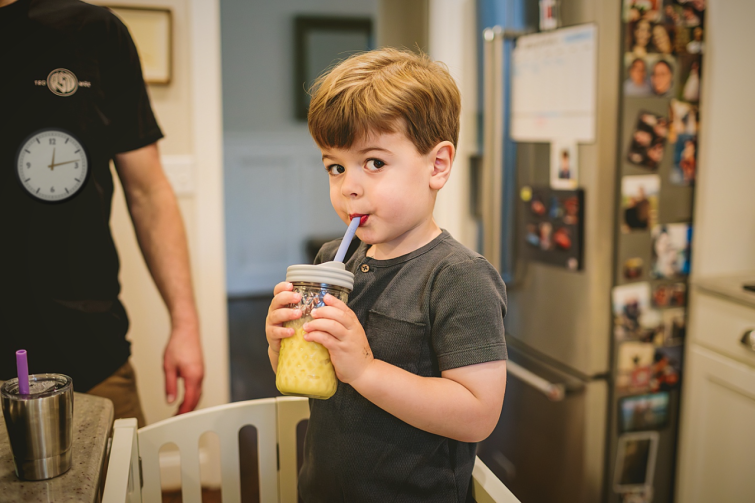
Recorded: 12 h 13 min
